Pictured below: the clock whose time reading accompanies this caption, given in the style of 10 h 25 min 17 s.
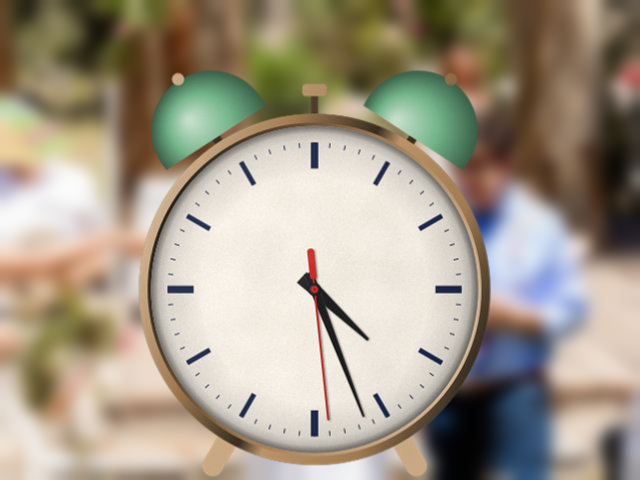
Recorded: 4 h 26 min 29 s
